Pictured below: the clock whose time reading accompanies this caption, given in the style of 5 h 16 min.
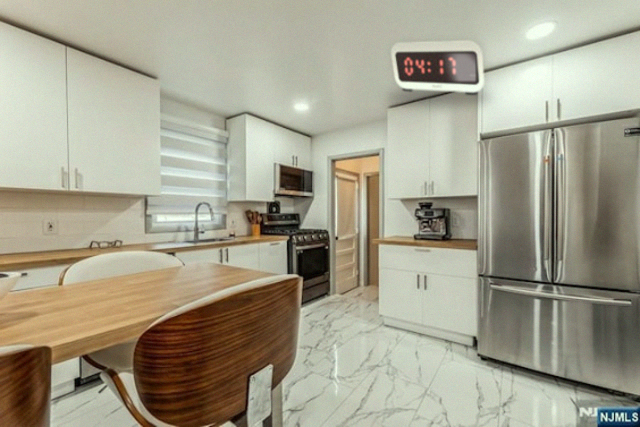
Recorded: 4 h 17 min
